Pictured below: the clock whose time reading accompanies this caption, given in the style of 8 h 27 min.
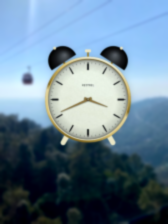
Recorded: 3 h 41 min
